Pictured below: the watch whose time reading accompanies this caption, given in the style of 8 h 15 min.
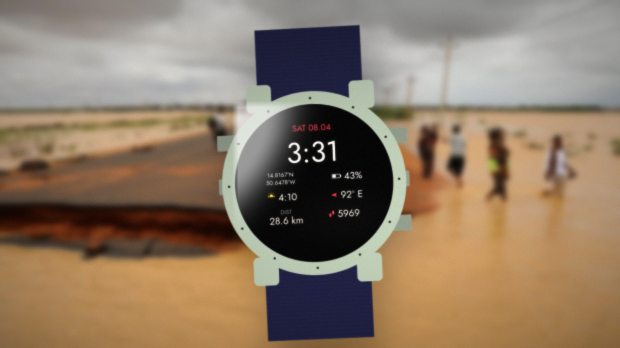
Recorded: 3 h 31 min
